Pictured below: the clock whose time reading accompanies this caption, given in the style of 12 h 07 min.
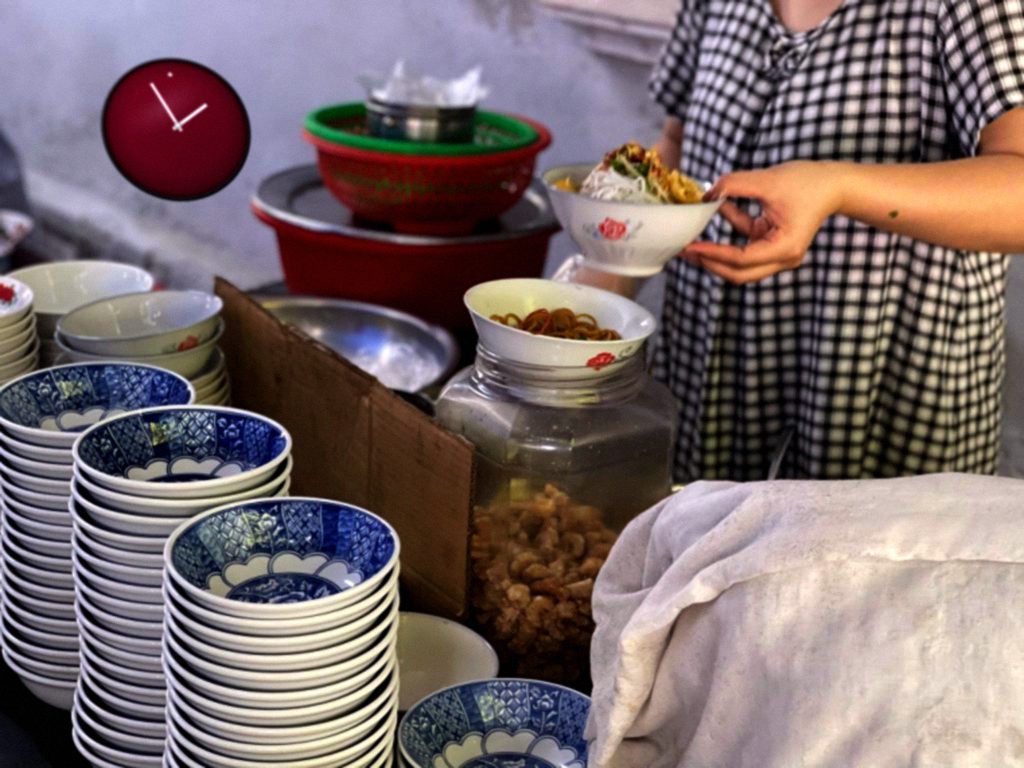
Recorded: 1 h 56 min
